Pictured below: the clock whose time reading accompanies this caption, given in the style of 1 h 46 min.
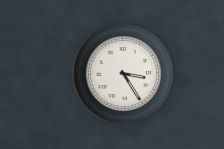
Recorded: 3 h 25 min
